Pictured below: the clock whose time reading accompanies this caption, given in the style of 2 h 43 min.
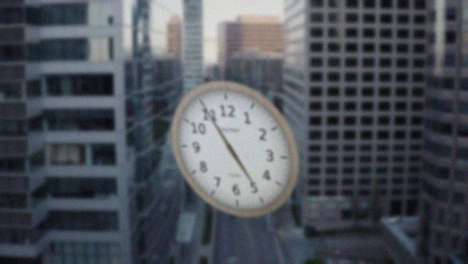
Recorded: 4 h 55 min
